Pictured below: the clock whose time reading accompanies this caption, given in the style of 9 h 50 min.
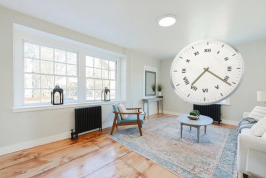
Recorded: 7 h 21 min
